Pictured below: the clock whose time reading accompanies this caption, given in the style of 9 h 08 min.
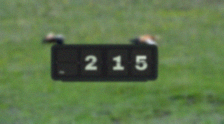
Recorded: 2 h 15 min
